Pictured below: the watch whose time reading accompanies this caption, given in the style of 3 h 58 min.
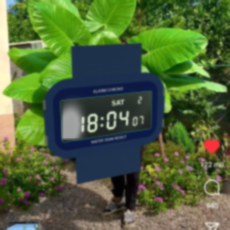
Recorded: 18 h 04 min
